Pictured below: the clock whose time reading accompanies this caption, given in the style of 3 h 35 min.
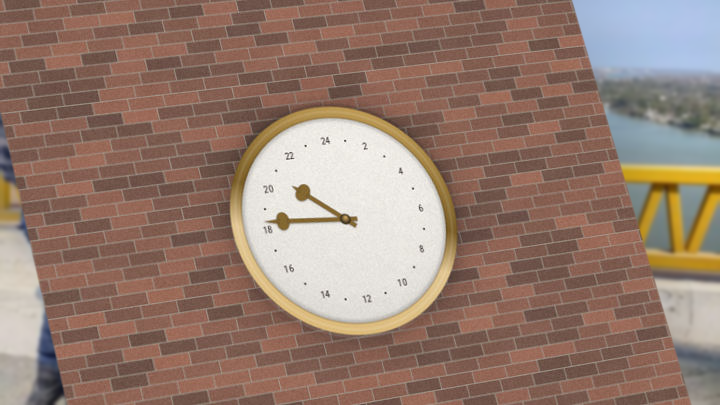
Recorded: 20 h 46 min
